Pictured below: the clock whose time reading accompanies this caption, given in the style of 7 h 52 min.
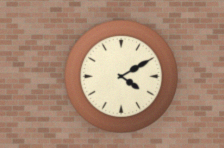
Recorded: 4 h 10 min
